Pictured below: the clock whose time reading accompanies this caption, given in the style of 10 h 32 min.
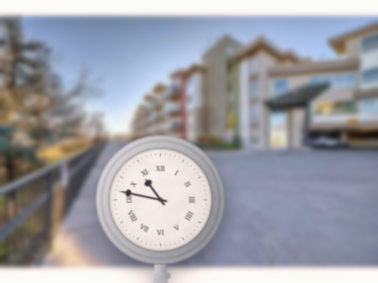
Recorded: 10 h 47 min
